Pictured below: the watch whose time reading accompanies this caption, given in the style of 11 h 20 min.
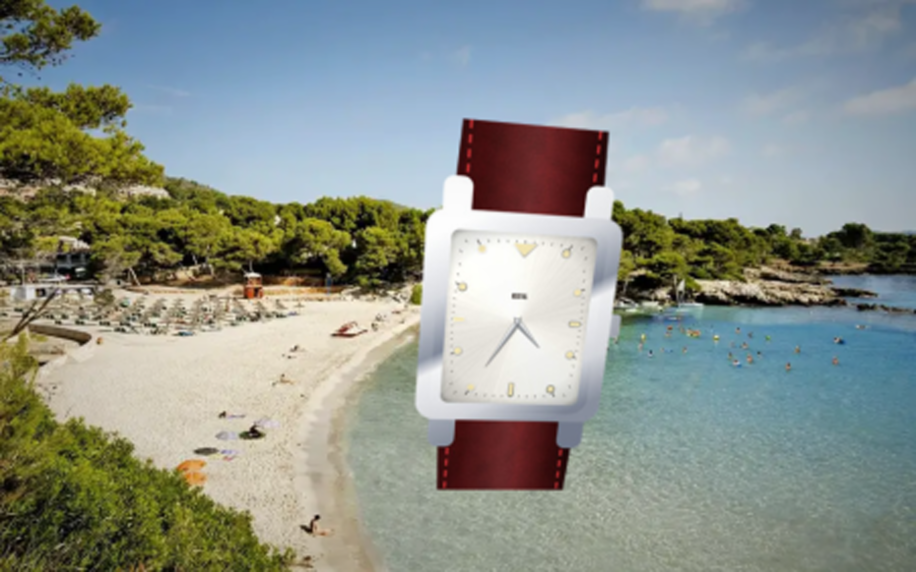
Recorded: 4 h 35 min
